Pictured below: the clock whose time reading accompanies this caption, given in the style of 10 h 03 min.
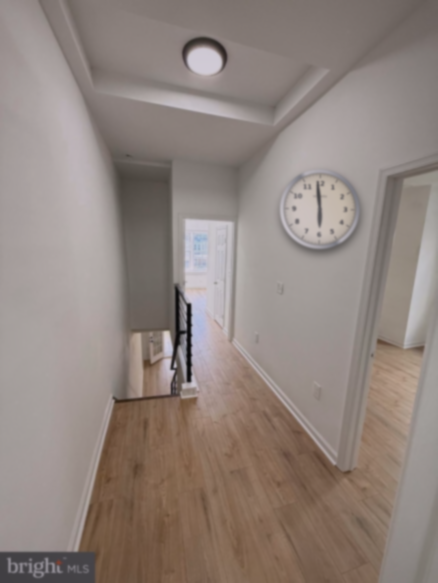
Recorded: 5 h 59 min
